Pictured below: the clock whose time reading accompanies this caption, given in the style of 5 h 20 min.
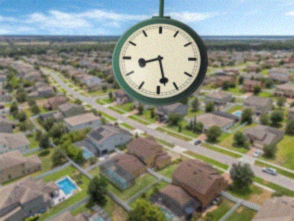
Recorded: 8 h 28 min
